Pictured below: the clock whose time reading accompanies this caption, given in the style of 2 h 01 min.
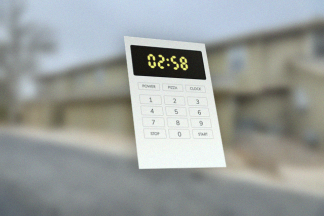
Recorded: 2 h 58 min
